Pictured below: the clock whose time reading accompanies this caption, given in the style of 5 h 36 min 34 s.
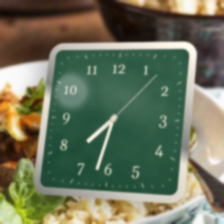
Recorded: 7 h 32 min 07 s
